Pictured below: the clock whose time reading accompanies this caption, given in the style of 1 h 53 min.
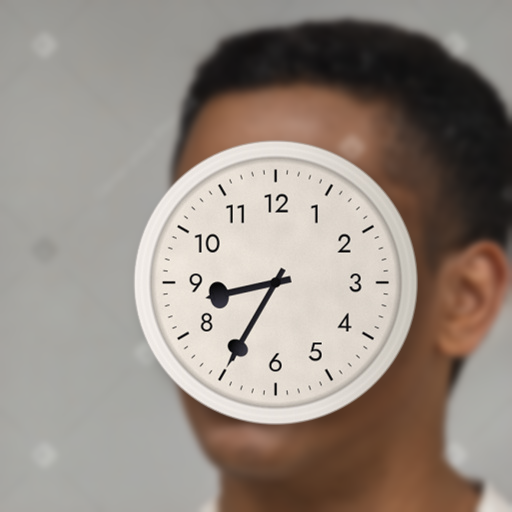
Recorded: 8 h 35 min
